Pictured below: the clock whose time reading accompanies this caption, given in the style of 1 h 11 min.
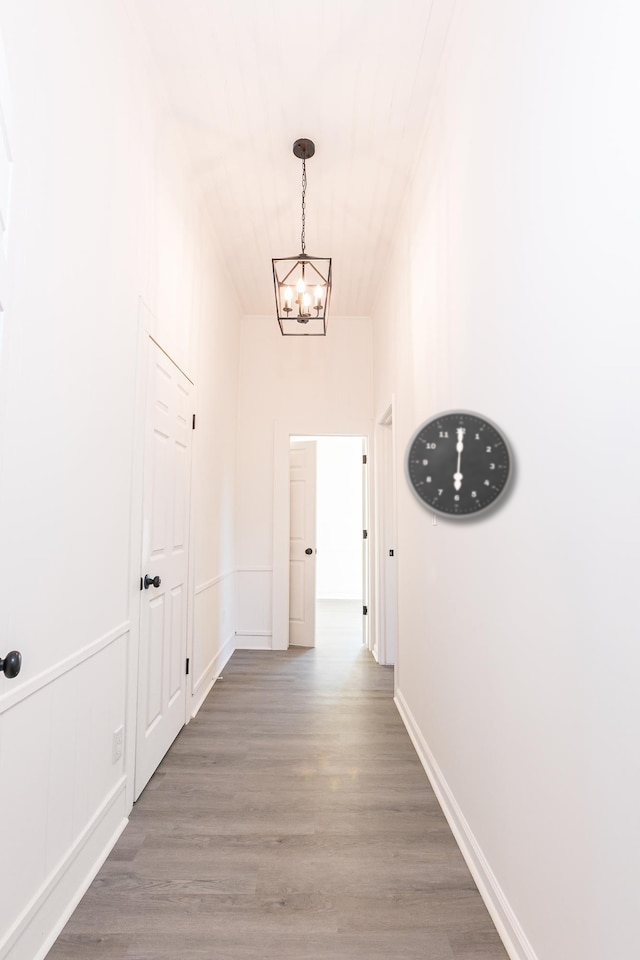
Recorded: 6 h 00 min
